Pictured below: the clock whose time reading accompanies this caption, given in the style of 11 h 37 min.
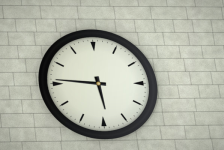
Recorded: 5 h 46 min
